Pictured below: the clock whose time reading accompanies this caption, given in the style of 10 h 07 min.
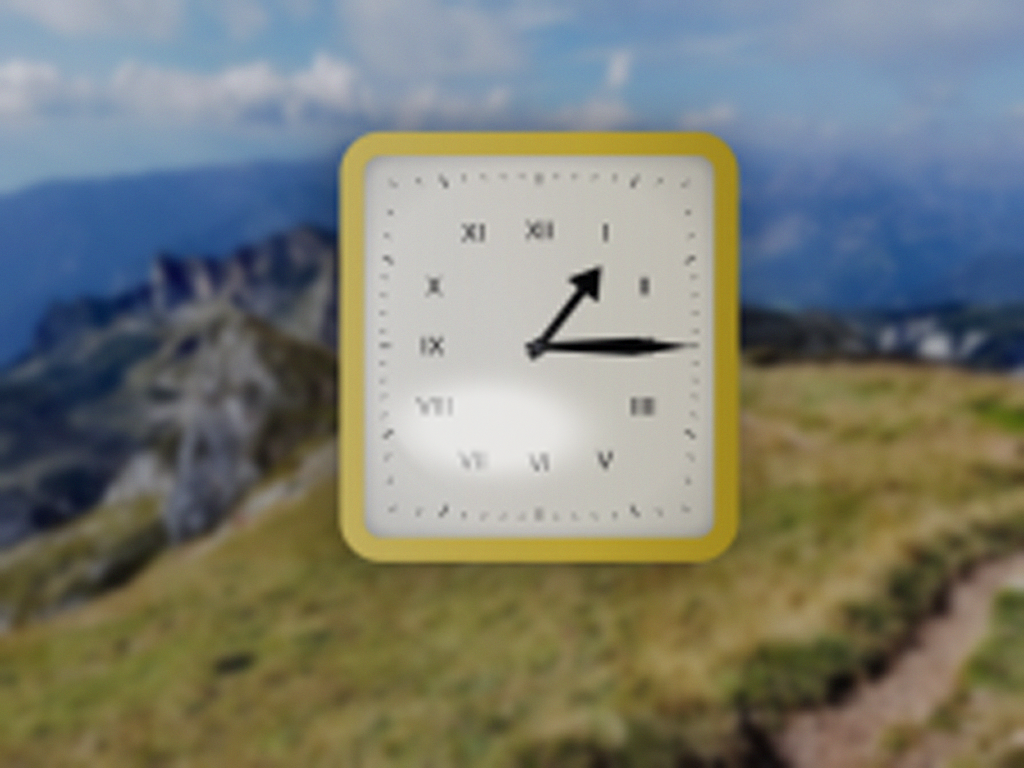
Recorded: 1 h 15 min
